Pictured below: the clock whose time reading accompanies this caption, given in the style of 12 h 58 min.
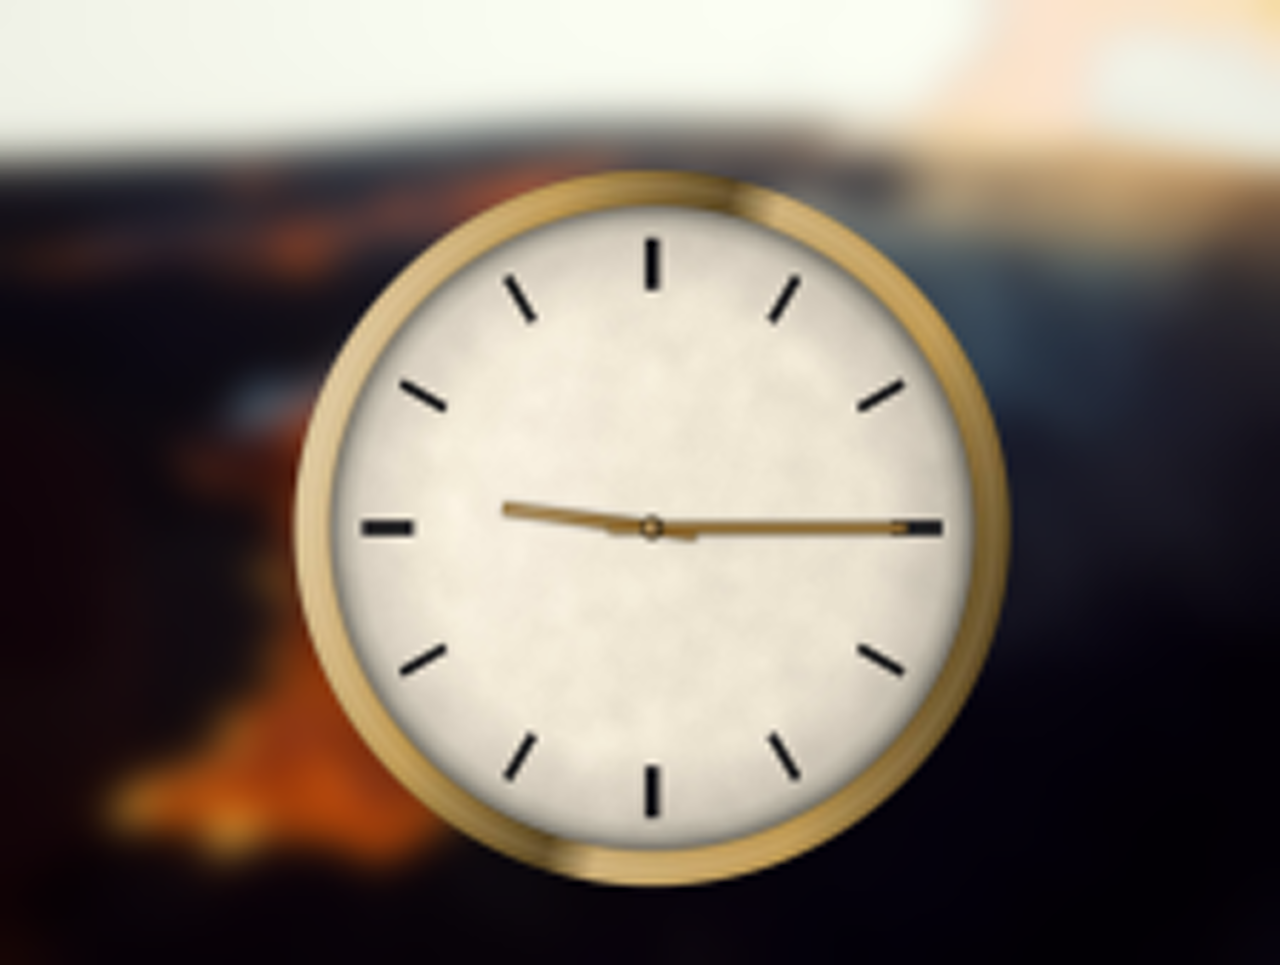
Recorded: 9 h 15 min
